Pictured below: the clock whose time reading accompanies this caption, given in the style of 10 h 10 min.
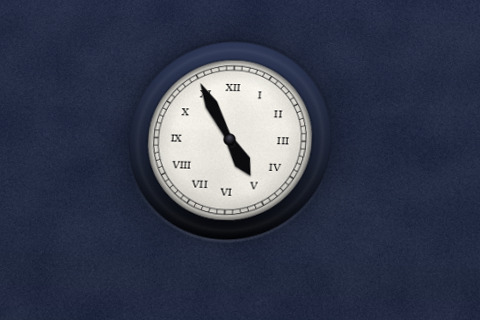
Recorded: 4 h 55 min
